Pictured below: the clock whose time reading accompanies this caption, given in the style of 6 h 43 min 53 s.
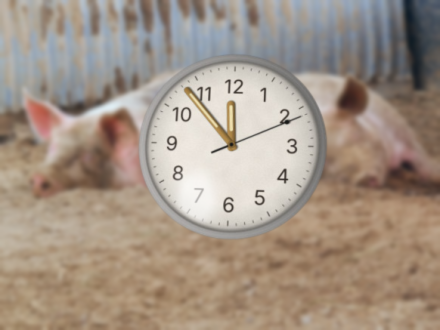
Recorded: 11 h 53 min 11 s
